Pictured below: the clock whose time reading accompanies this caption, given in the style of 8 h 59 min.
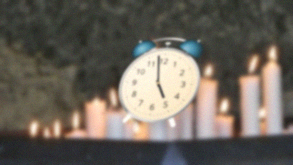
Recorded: 4 h 58 min
